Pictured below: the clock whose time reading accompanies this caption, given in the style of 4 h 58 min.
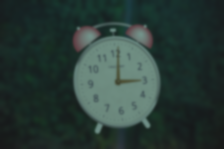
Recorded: 3 h 01 min
